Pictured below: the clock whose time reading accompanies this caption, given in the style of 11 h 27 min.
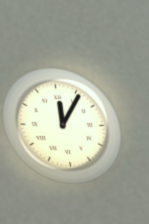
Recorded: 12 h 06 min
